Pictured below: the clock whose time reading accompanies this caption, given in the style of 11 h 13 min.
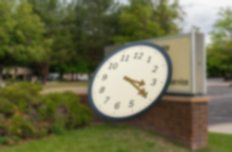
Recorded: 3 h 20 min
